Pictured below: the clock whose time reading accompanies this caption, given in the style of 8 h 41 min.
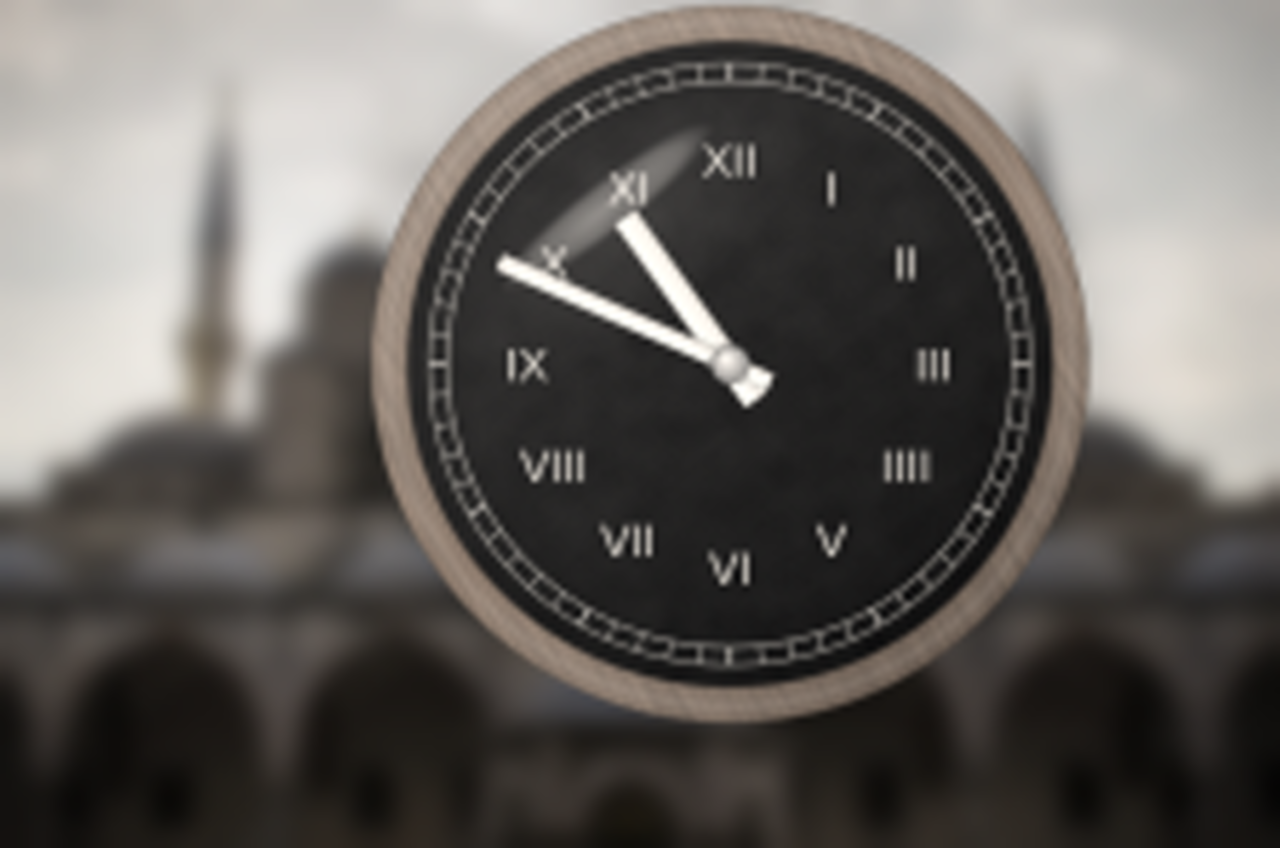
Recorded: 10 h 49 min
